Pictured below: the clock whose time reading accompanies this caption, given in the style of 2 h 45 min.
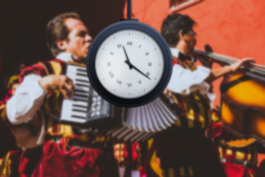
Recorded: 11 h 21 min
